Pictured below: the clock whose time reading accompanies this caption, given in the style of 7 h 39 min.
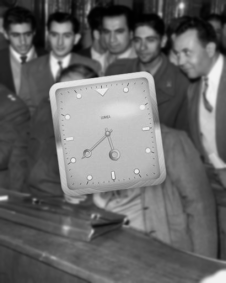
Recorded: 5 h 39 min
